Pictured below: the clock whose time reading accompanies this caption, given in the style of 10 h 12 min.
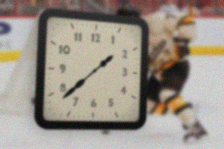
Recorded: 1 h 38 min
